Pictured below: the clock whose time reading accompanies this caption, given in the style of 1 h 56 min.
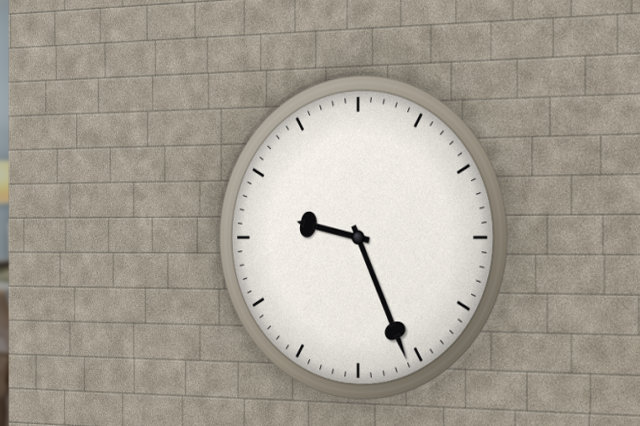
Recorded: 9 h 26 min
